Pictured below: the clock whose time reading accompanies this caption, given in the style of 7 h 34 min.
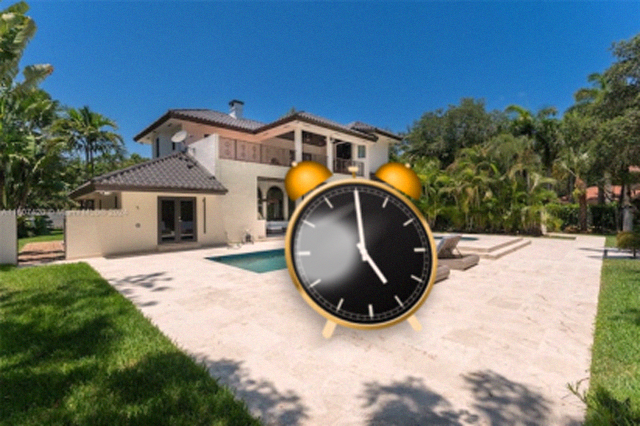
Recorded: 5 h 00 min
